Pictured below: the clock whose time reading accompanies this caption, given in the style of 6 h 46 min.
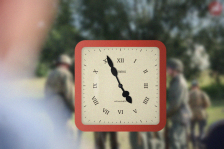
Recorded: 4 h 56 min
